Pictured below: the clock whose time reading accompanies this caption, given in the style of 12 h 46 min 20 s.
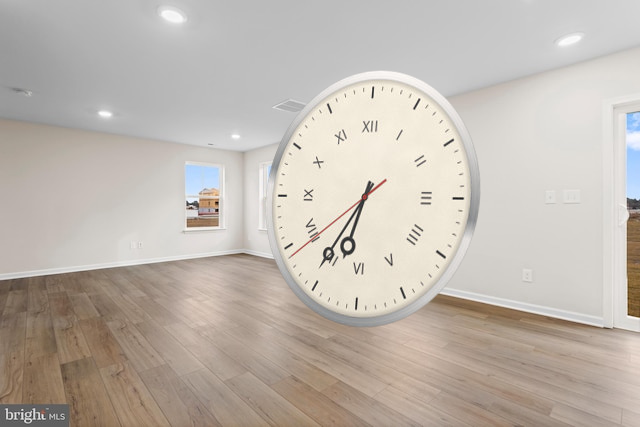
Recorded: 6 h 35 min 39 s
